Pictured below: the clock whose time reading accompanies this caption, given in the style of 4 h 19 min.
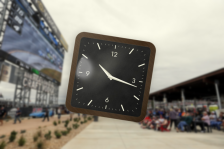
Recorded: 10 h 17 min
